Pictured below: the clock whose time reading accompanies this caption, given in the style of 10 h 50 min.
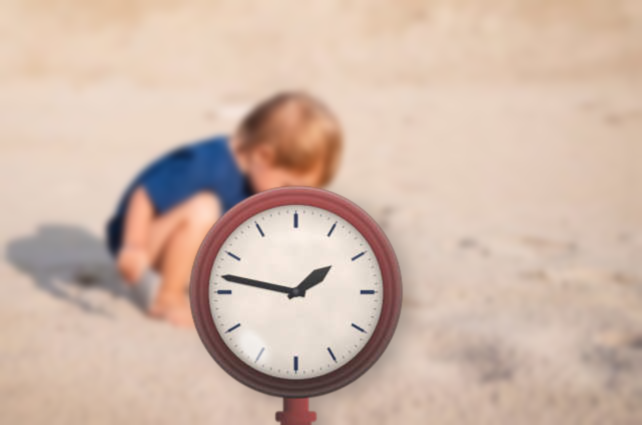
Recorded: 1 h 47 min
